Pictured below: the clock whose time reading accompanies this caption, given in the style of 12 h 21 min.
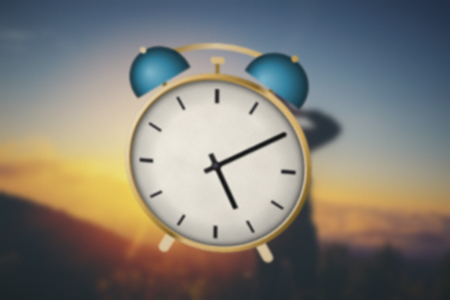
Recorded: 5 h 10 min
